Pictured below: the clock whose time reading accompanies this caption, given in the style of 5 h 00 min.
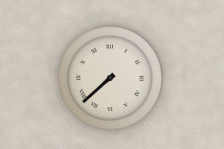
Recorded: 7 h 38 min
